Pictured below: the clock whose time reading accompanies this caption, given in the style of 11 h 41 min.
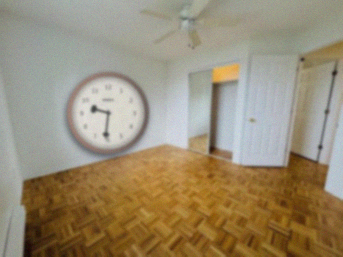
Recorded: 9 h 31 min
